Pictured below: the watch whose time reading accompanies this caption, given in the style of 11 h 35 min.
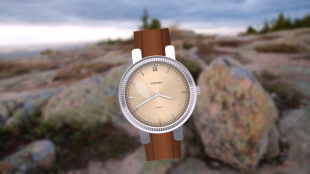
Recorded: 3 h 41 min
